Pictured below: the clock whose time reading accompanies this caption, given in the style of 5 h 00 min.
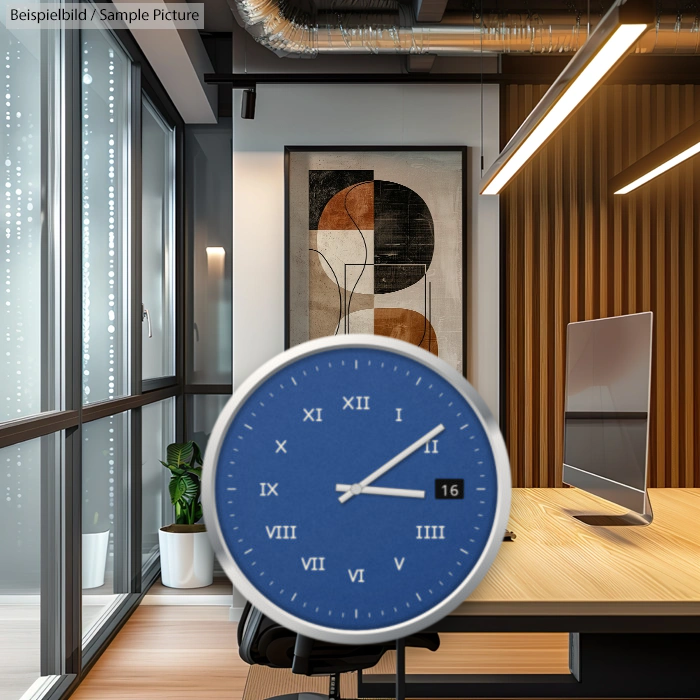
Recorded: 3 h 09 min
